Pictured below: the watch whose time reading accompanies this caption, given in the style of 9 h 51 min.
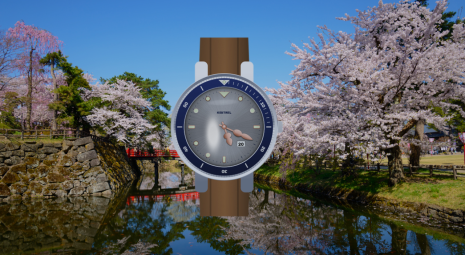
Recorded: 5 h 19 min
